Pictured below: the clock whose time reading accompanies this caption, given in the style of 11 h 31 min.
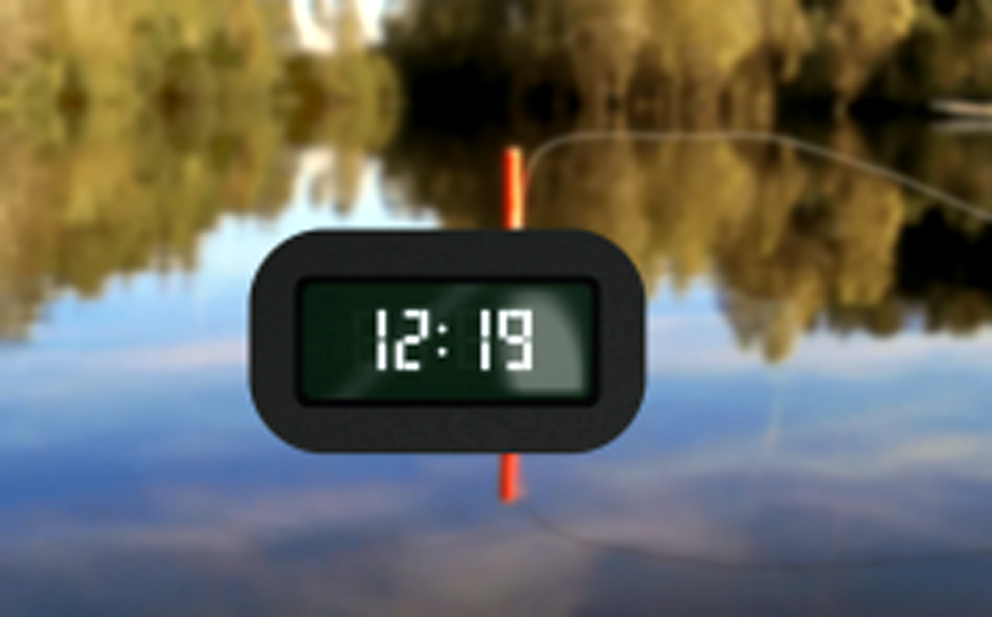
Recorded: 12 h 19 min
